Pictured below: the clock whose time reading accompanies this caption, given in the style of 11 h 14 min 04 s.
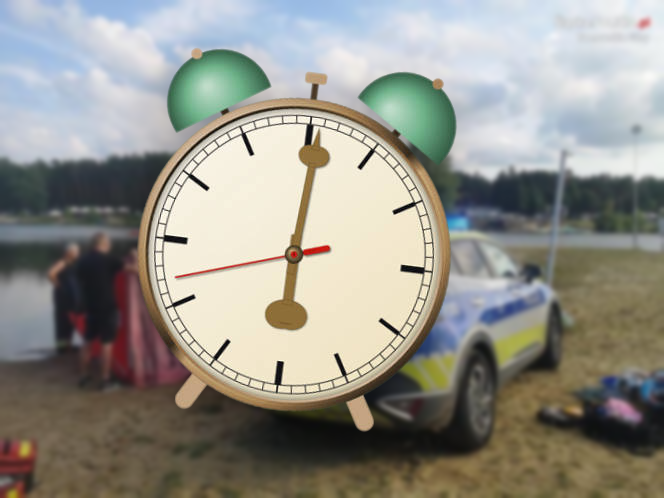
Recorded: 6 h 00 min 42 s
